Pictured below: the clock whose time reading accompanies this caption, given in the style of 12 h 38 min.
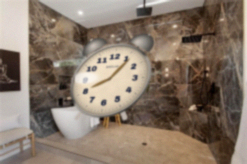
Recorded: 8 h 06 min
